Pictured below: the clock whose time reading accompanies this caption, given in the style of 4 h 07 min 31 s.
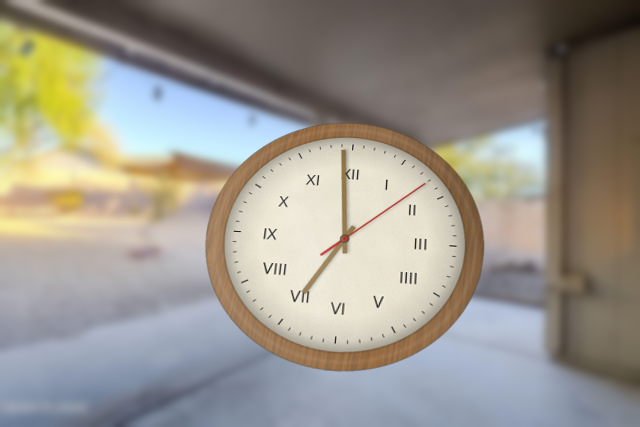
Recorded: 6 h 59 min 08 s
